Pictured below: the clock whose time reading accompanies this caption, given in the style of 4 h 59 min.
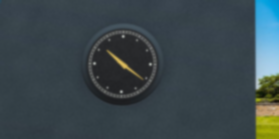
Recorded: 10 h 21 min
